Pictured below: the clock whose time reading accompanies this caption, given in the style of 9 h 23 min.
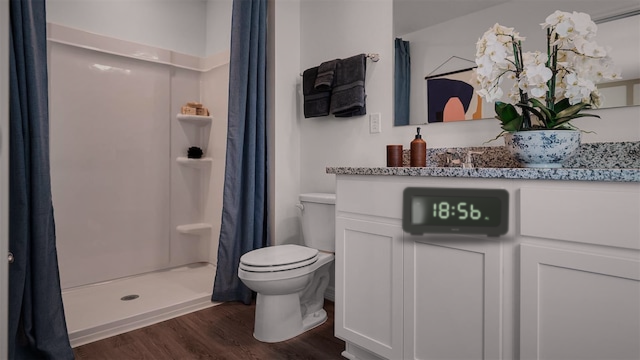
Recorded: 18 h 56 min
